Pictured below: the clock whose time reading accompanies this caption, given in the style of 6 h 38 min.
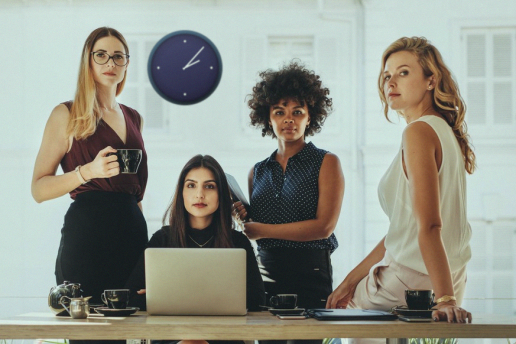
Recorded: 2 h 07 min
